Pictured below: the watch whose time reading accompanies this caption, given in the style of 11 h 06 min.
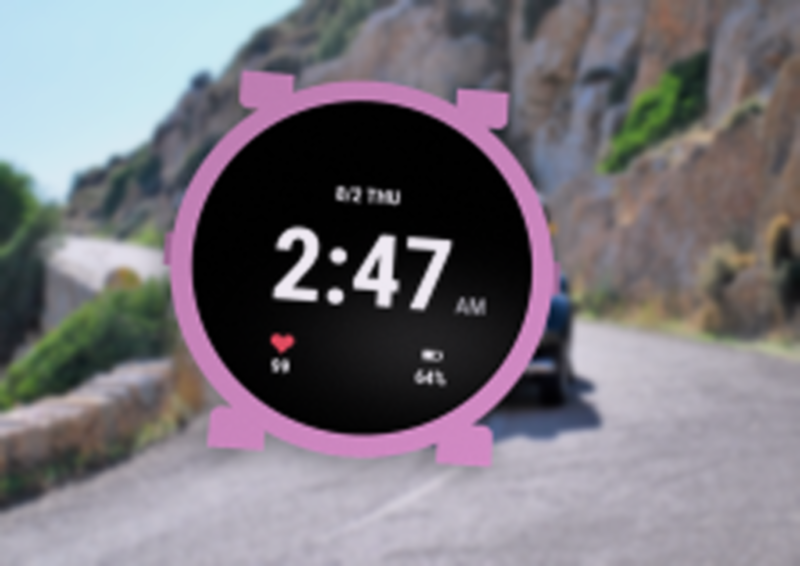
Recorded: 2 h 47 min
